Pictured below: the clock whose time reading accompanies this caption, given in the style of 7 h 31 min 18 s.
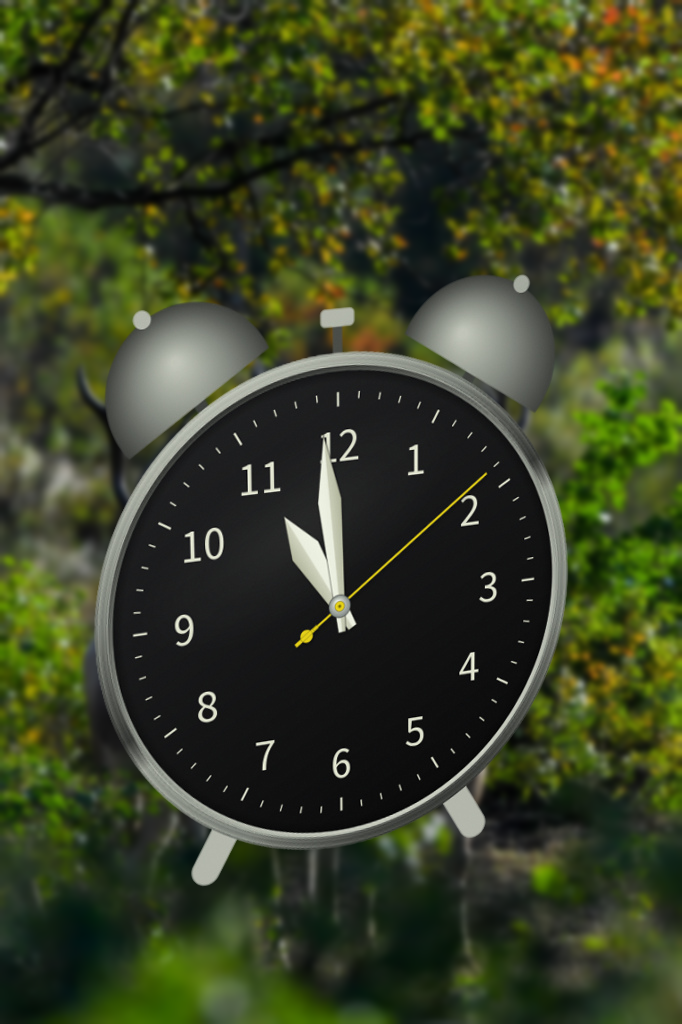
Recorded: 10 h 59 min 09 s
